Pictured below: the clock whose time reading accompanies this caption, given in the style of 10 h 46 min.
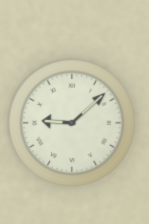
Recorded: 9 h 08 min
